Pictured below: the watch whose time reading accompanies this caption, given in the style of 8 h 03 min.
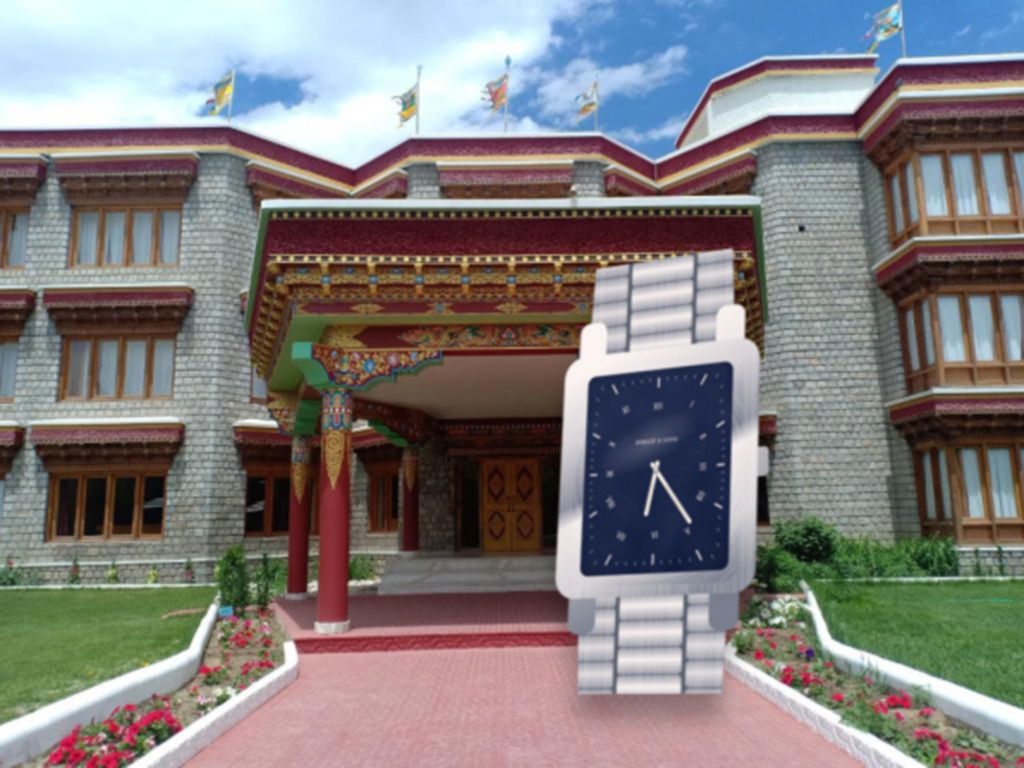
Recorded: 6 h 24 min
